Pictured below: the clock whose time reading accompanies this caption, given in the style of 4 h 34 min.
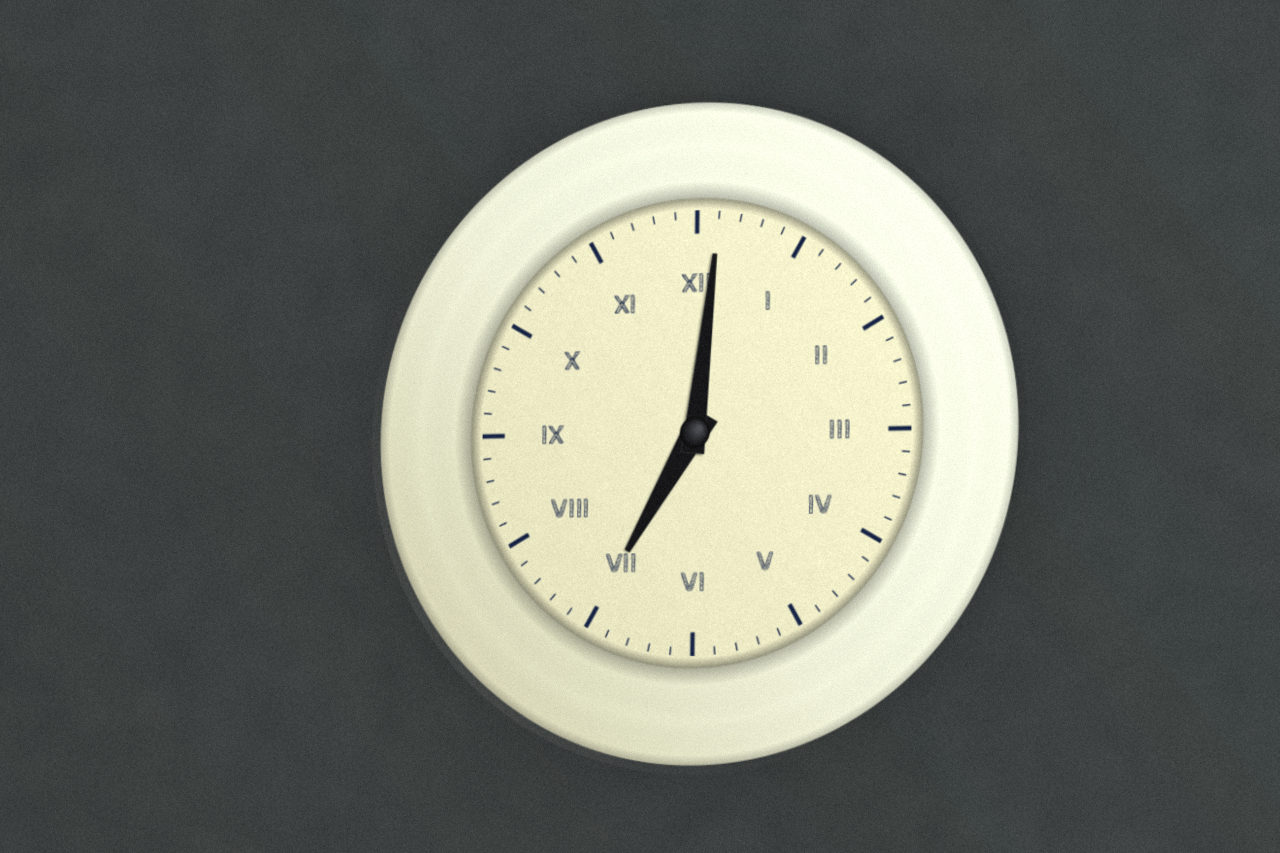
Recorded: 7 h 01 min
